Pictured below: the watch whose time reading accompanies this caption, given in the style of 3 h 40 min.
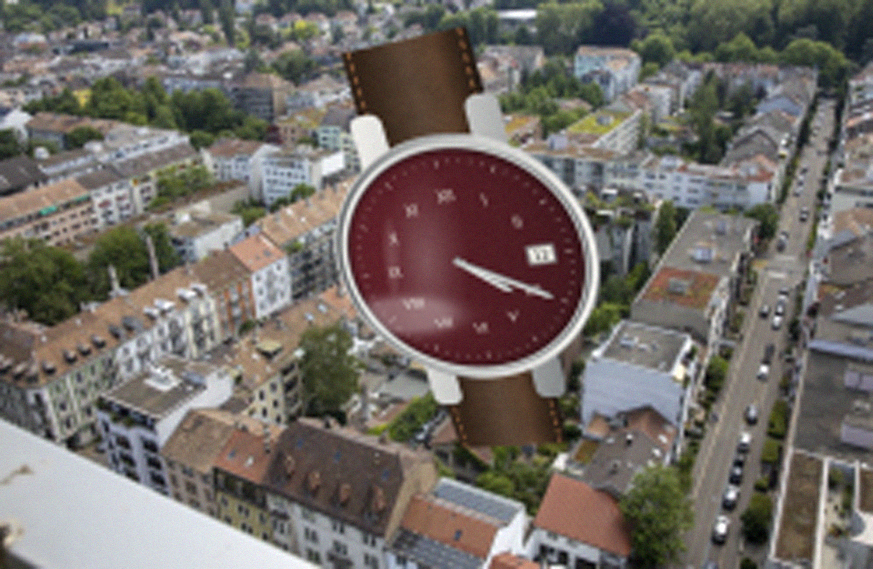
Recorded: 4 h 20 min
